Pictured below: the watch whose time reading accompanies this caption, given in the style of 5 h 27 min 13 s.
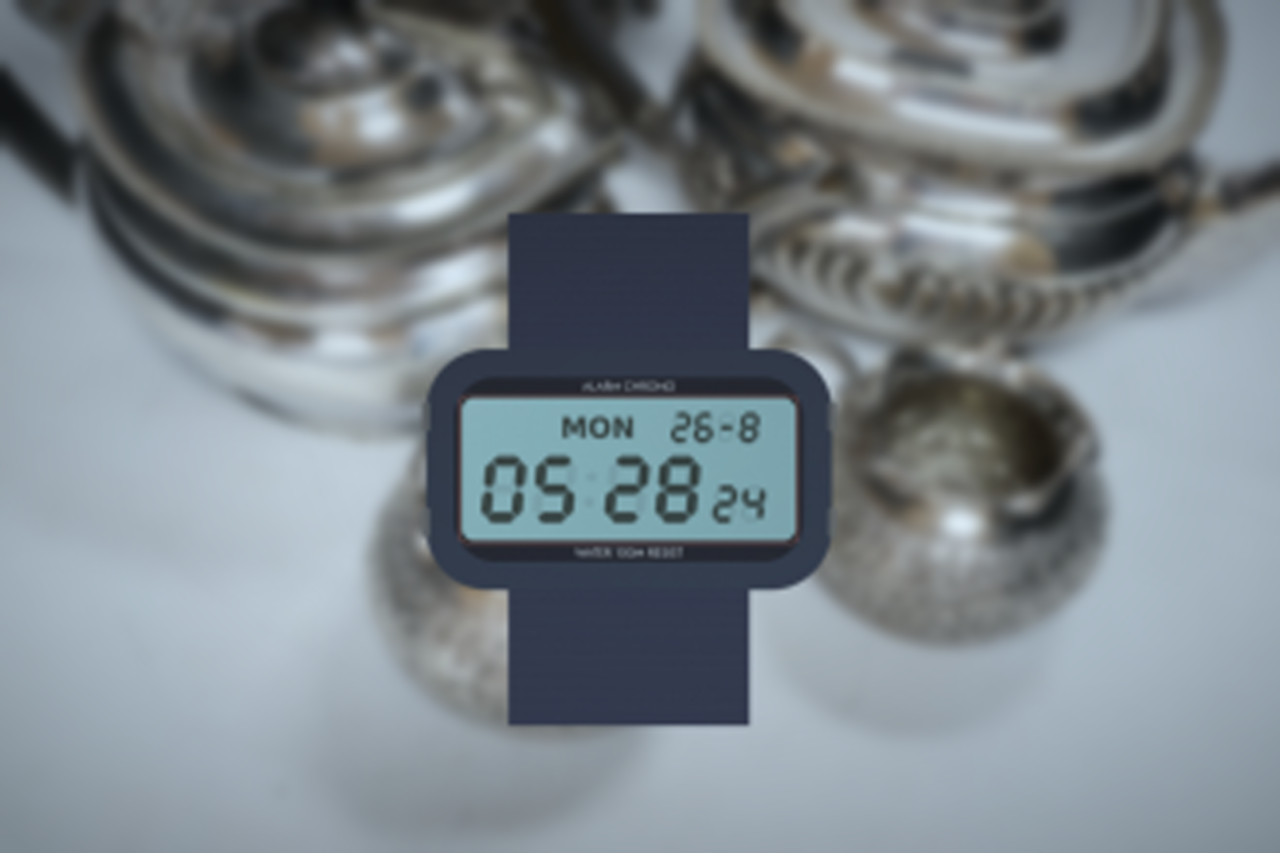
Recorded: 5 h 28 min 24 s
